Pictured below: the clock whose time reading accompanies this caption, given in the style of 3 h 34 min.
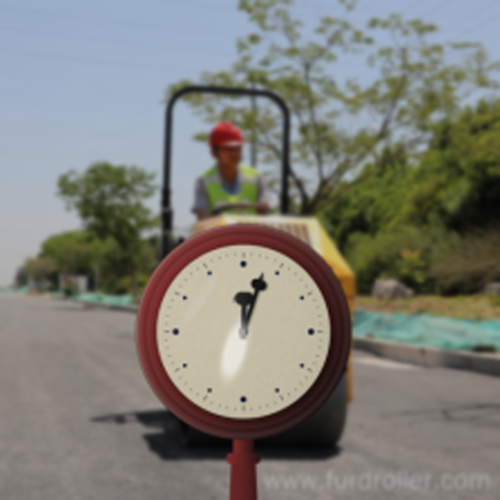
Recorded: 12 h 03 min
